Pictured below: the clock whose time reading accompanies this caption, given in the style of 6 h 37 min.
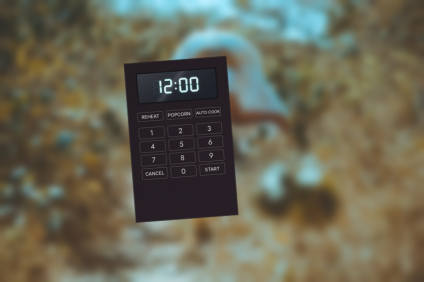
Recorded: 12 h 00 min
